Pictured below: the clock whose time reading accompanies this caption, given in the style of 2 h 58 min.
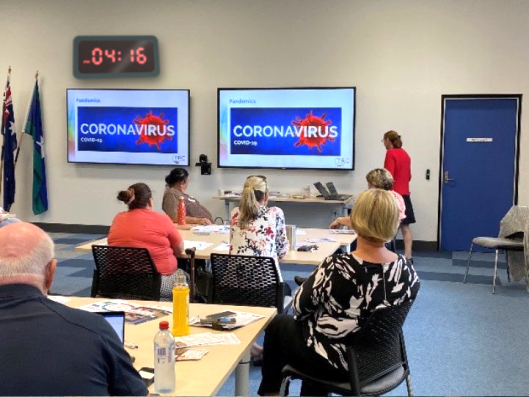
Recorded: 4 h 16 min
